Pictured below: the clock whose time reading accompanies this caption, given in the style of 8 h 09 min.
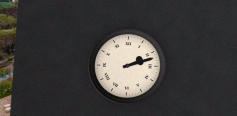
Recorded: 2 h 12 min
